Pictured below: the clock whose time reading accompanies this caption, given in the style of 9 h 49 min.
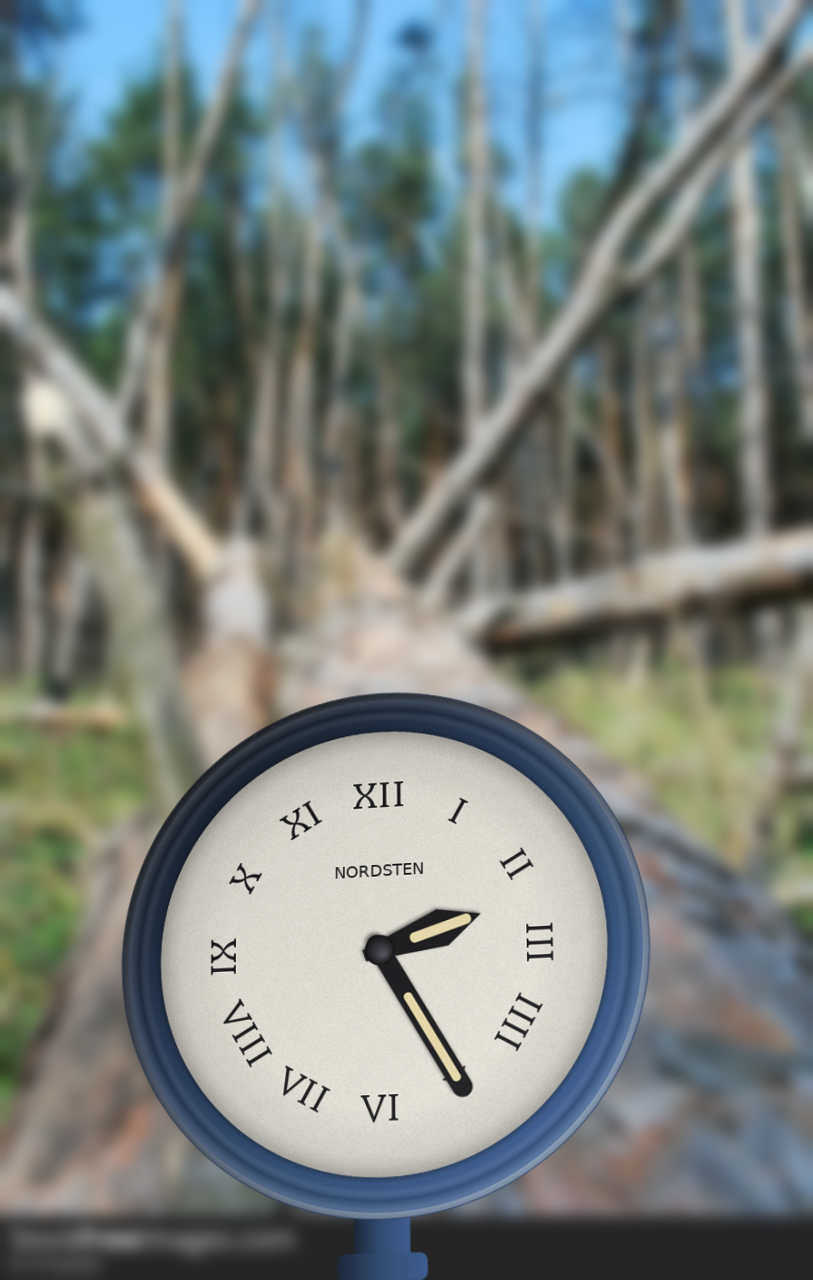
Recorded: 2 h 25 min
